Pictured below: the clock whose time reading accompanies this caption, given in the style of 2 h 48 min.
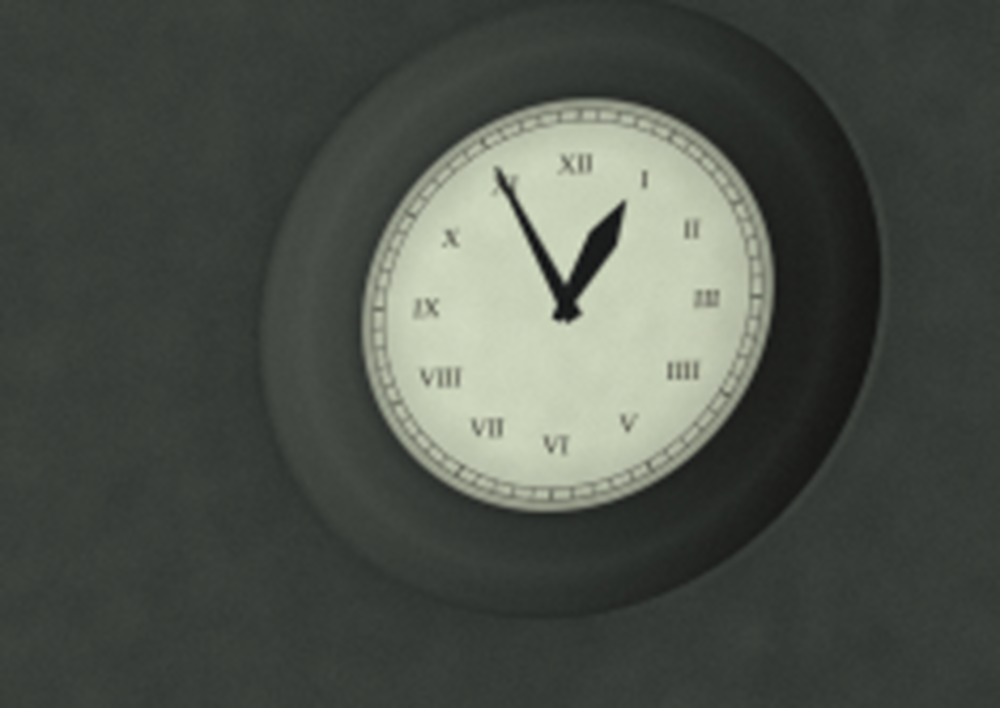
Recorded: 12 h 55 min
